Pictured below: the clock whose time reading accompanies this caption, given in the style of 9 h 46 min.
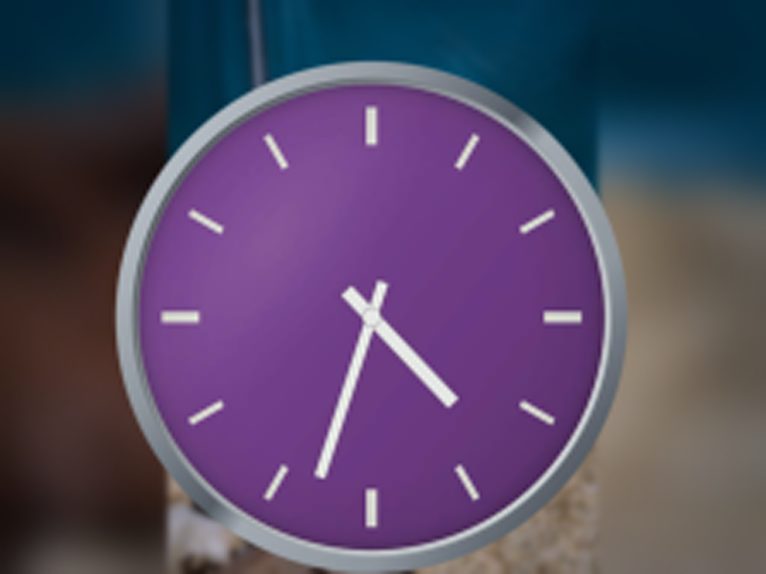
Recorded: 4 h 33 min
